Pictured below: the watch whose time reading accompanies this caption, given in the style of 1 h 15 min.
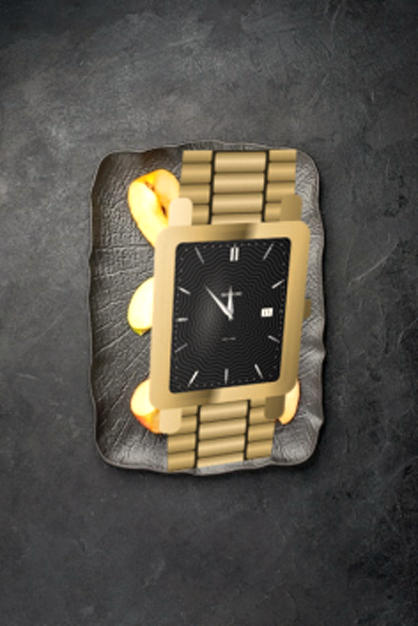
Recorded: 11 h 53 min
